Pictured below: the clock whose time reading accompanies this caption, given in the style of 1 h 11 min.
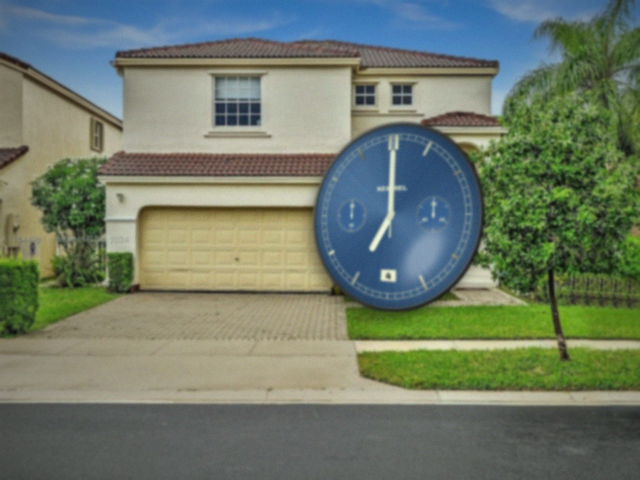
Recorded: 7 h 00 min
